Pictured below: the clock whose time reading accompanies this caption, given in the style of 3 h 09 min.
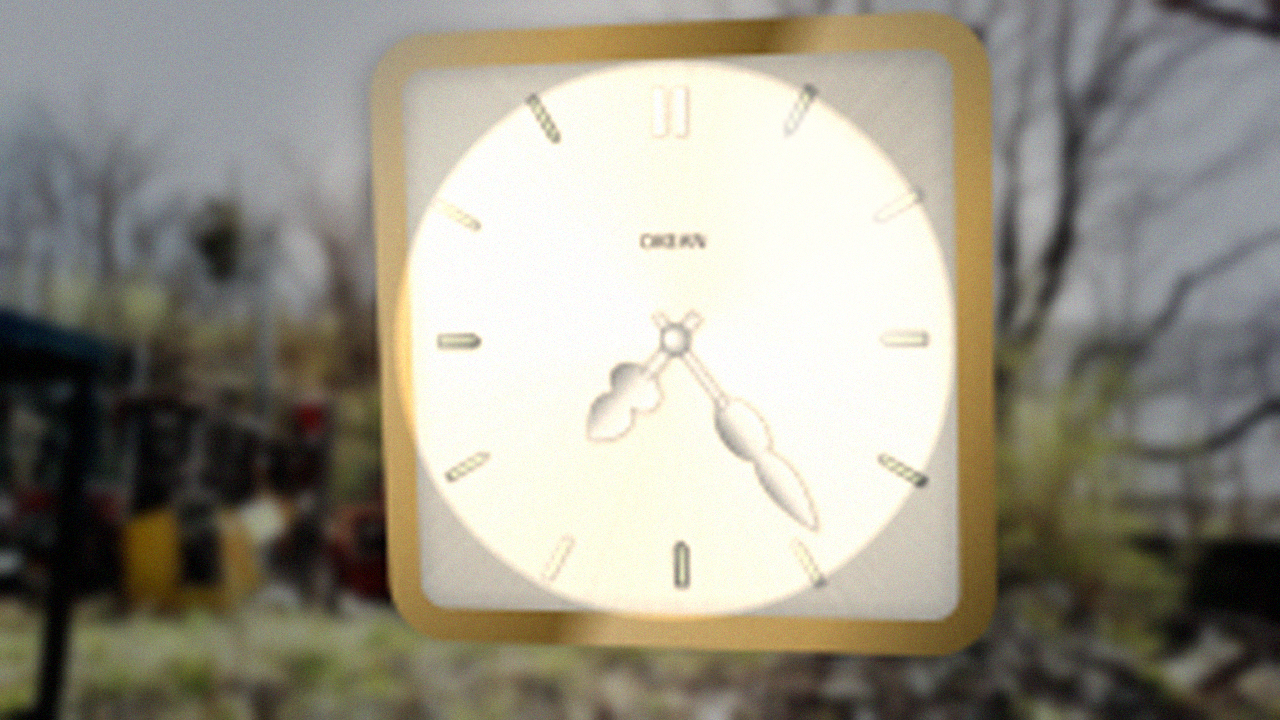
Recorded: 7 h 24 min
